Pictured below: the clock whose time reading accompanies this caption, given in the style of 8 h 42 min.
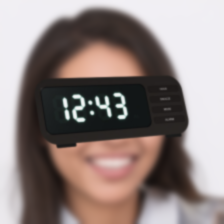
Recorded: 12 h 43 min
